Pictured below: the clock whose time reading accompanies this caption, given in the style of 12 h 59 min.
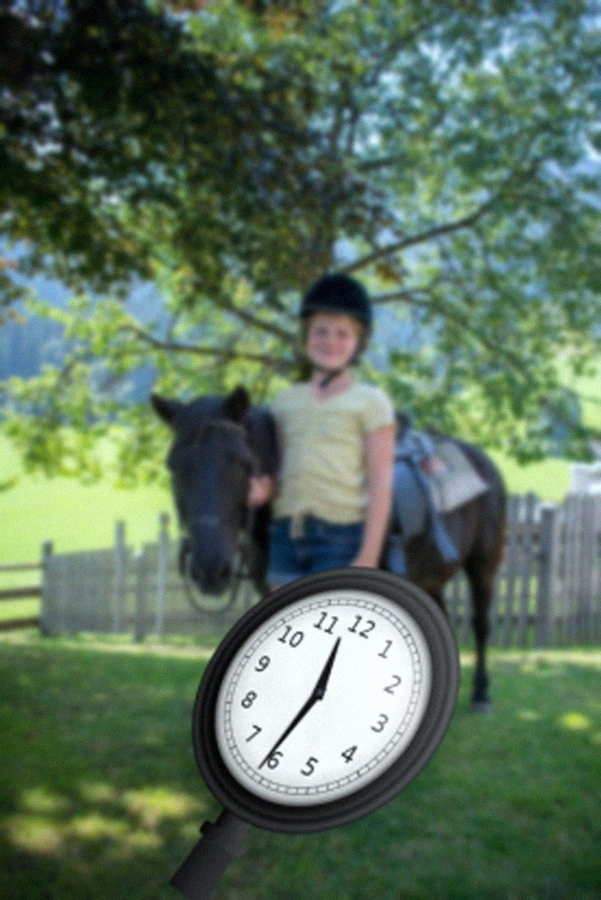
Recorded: 11 h 31 min
